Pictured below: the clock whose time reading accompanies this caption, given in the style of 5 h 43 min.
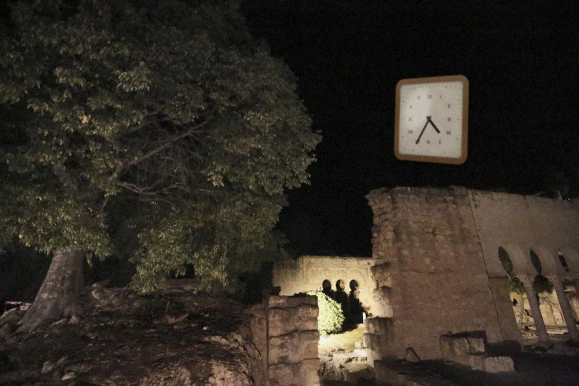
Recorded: 4 h 35 min
